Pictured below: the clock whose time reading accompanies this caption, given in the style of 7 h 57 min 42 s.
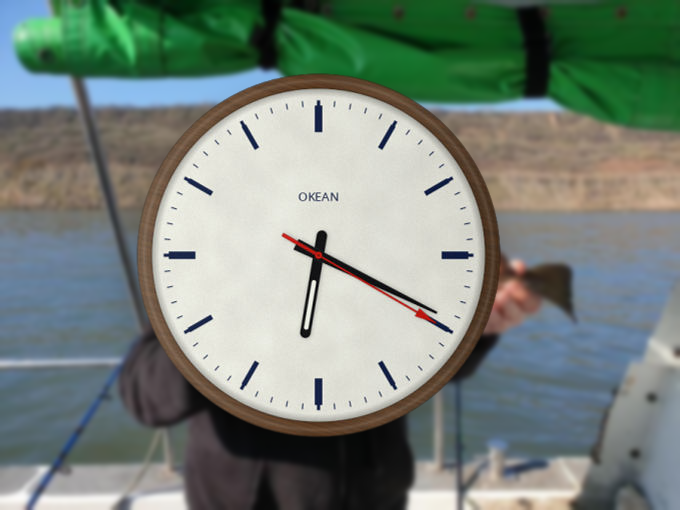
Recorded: 6 h 19 min 20 s
